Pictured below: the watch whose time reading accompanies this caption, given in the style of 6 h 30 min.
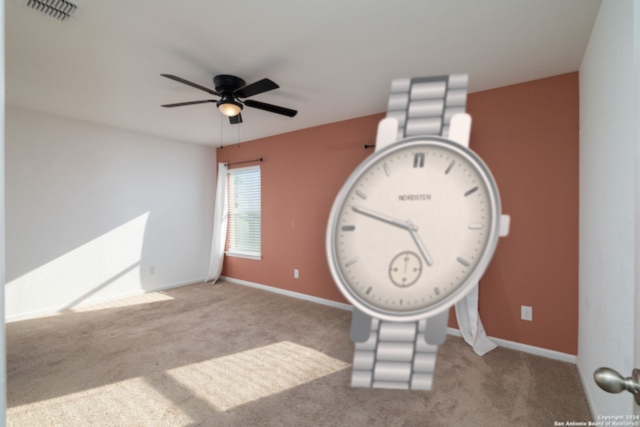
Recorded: 4 h 48 min
